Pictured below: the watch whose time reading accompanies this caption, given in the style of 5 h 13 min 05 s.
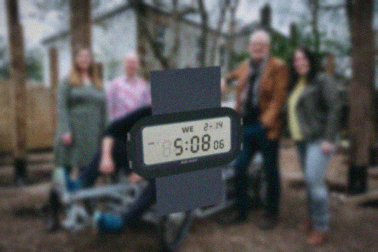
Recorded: 5 h 08 min 06 s
